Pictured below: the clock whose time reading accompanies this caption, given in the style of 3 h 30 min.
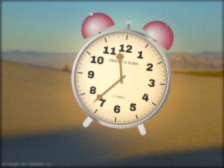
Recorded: 11 h 37 min
